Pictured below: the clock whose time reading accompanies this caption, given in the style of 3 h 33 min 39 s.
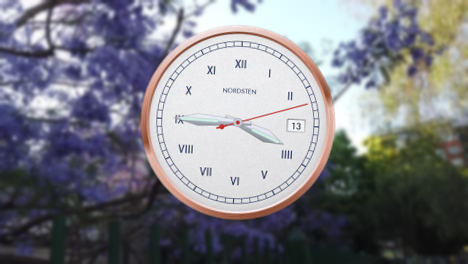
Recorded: 3 h 45 min 12 s
